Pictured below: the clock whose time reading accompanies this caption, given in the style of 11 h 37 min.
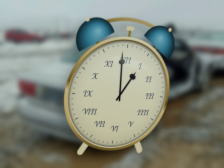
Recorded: 12 h 59 min
